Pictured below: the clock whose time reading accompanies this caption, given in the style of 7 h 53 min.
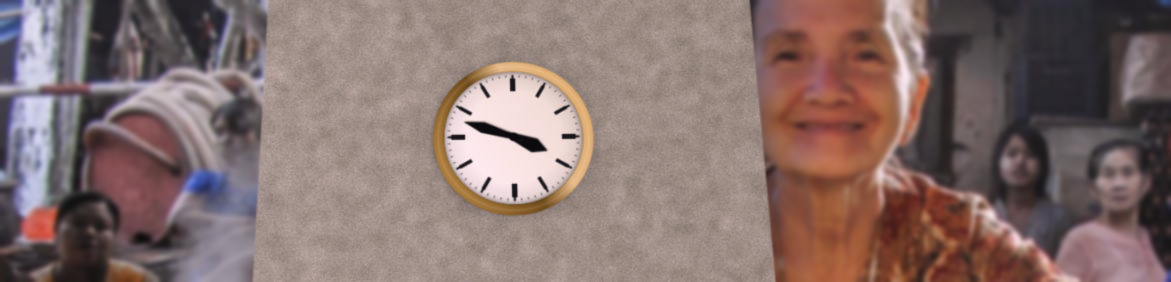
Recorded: 3 h 48 min
